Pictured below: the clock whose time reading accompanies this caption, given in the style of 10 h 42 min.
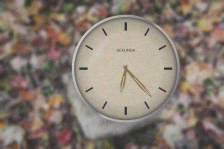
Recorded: 6 h 23 min
